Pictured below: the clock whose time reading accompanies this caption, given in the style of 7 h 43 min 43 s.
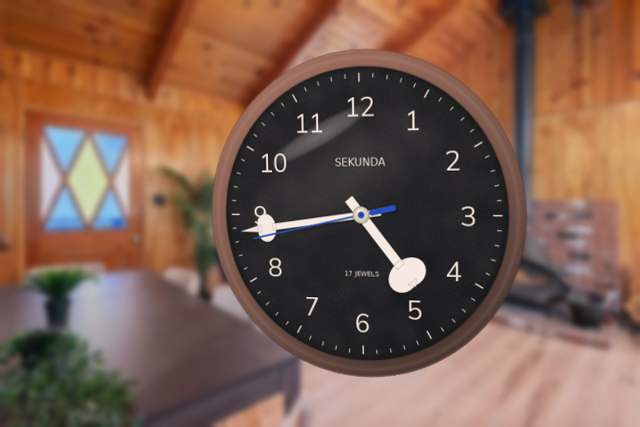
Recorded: 4 h 43 min 43 s
